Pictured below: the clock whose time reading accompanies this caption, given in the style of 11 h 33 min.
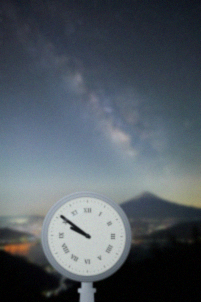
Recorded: 9 h 51 min
